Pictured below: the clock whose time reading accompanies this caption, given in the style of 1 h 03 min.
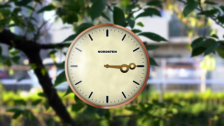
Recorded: 3 h 15 min
